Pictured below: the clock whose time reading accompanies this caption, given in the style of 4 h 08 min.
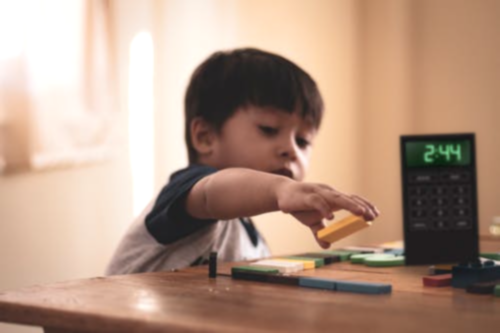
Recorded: 2 h 44 min
